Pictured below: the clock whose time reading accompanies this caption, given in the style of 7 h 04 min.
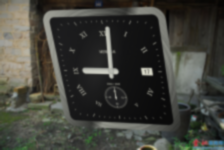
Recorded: 9 h 01 min
